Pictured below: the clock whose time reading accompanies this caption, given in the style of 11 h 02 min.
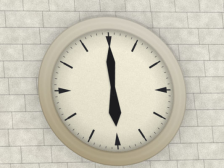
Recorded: 6 h 00 min
